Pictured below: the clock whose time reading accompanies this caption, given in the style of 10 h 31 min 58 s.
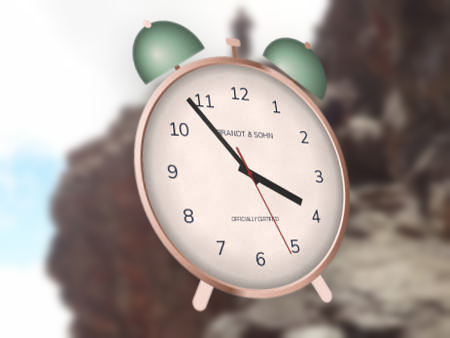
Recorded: 3 h 53 min 26 s
